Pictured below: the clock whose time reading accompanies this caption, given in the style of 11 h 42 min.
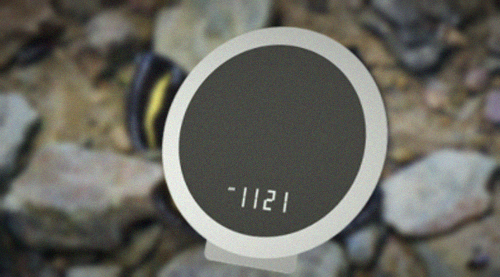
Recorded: 11 h 21 min
